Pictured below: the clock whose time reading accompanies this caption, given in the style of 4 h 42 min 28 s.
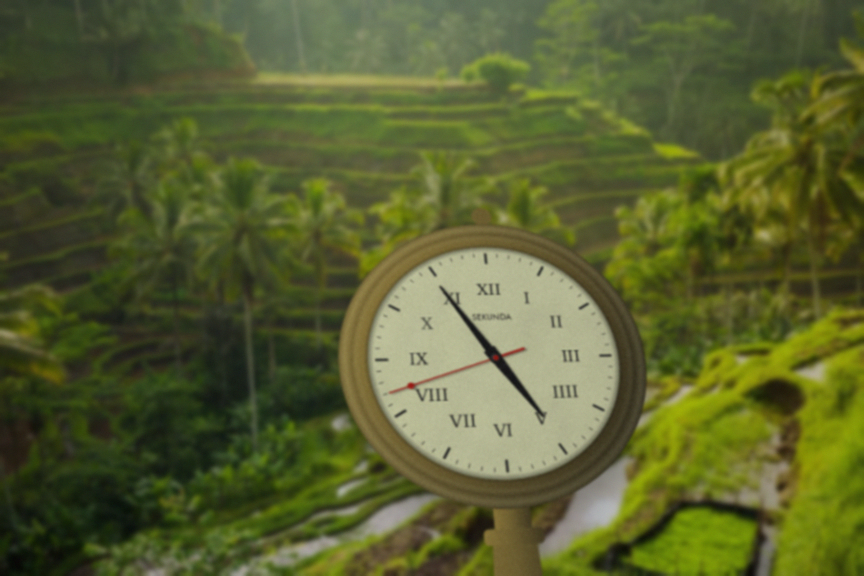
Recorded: 4 h 54 min 42 s
